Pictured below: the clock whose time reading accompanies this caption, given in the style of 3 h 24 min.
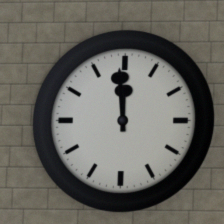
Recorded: 11 h 59 min
